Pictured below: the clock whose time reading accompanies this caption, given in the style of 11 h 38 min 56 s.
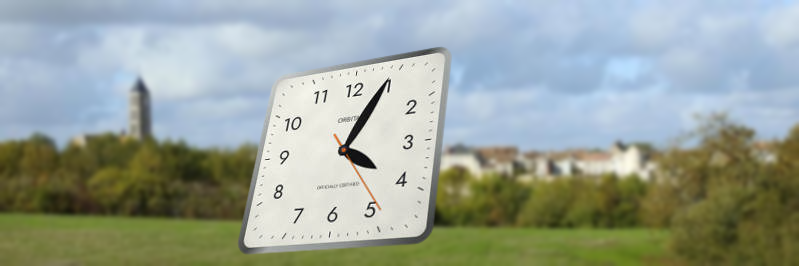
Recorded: 4 h 04 min 24 s
